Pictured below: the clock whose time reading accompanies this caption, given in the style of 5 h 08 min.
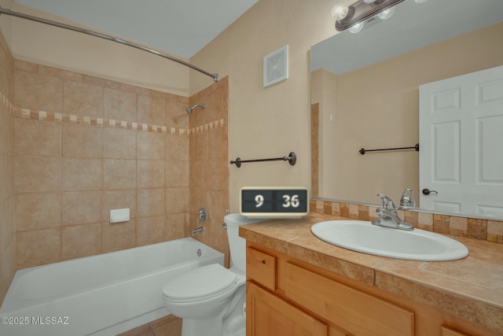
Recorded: 9 h 36 min
